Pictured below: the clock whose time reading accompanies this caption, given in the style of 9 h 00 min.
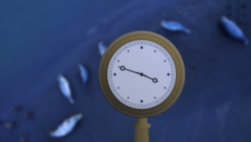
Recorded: 3 h 48 min
